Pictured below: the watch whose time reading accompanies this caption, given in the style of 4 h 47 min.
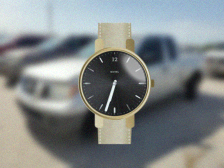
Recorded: 6 h 33 min
